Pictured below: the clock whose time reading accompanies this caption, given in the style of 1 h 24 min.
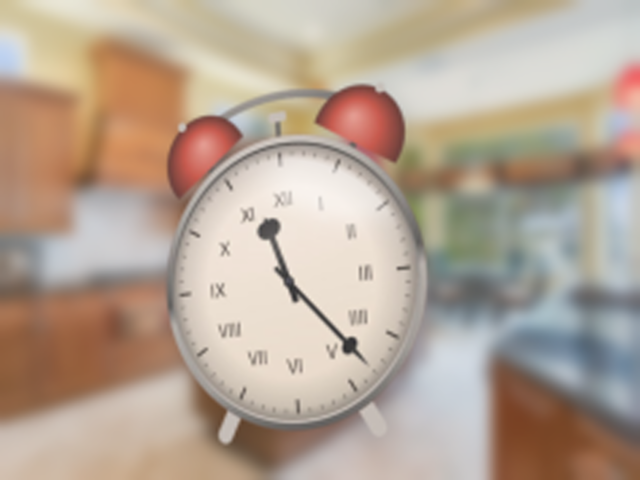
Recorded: 11 h 23 min
